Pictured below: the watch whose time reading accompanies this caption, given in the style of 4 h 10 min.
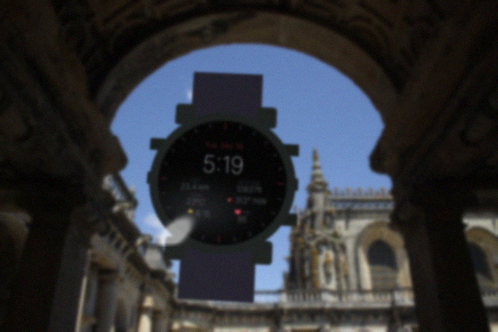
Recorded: 5 h 19 min
